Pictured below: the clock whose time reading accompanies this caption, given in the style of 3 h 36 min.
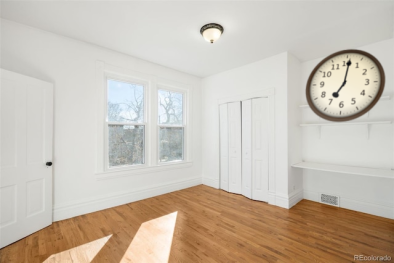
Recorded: 7 h 01 min
